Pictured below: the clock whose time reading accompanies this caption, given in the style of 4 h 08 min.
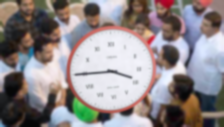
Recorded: 3 h 45 min
